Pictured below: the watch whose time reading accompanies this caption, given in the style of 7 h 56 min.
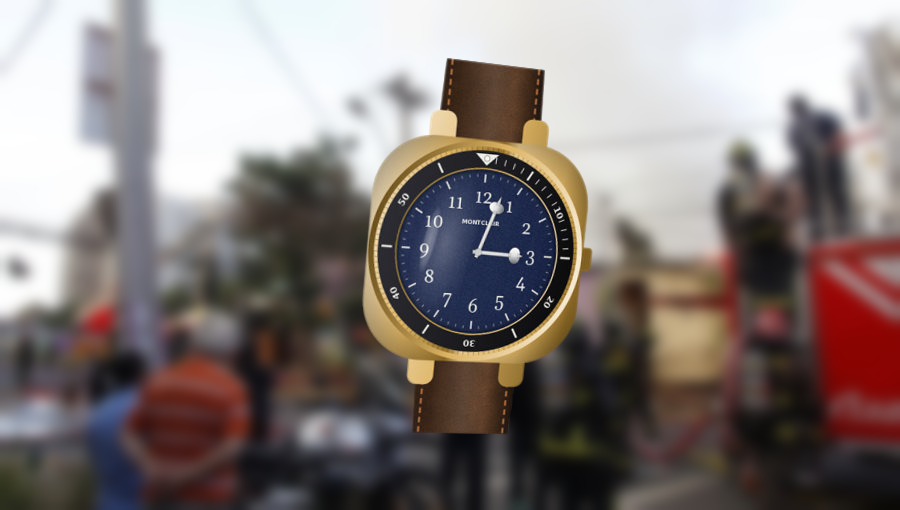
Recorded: 3 h 03 min
